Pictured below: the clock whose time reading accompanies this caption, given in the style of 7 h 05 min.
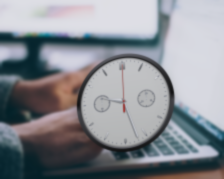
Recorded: 9 h 27 min
